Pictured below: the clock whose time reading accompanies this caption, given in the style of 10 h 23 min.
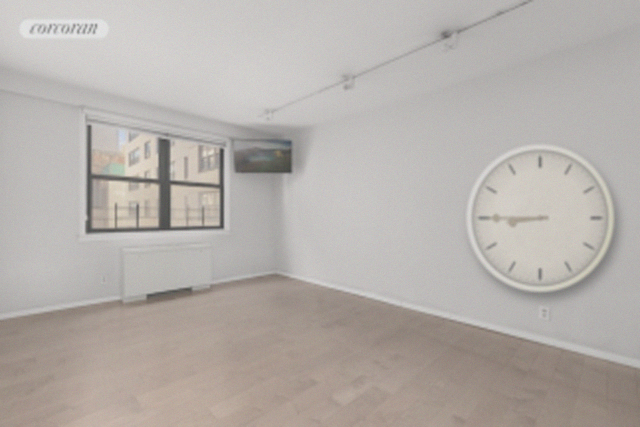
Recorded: 8 h 45 min
